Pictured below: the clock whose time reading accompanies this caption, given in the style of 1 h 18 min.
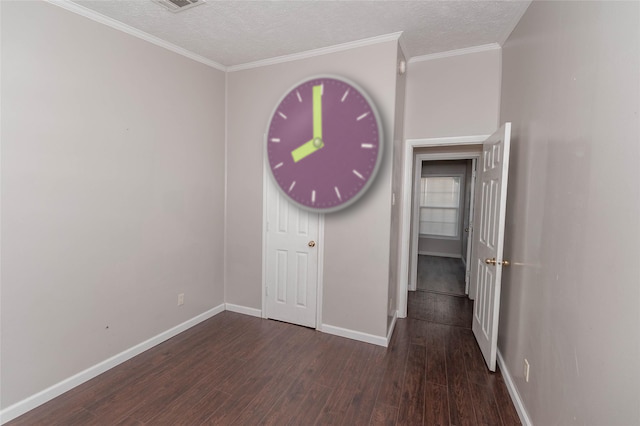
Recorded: 7 h 59 min
